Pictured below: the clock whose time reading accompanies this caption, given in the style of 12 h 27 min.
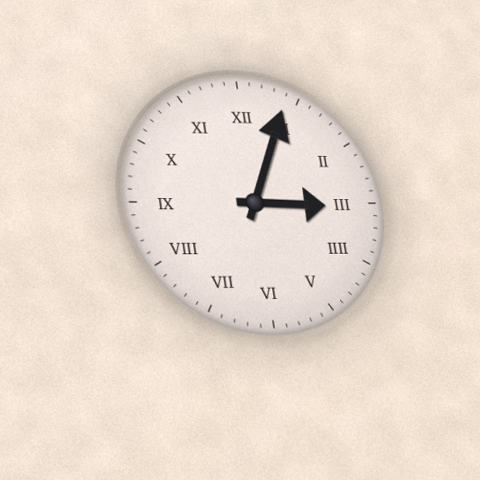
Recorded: 3 h 04 min
